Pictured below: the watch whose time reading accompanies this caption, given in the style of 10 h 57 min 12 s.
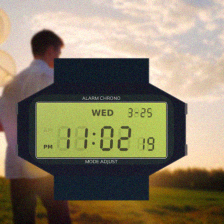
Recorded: 11 h 02 min 19 s
